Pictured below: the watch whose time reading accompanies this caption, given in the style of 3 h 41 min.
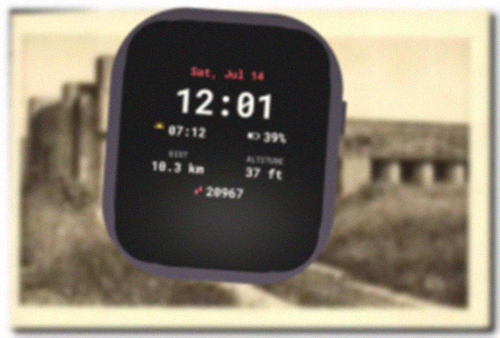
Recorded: 12 h 01 min
